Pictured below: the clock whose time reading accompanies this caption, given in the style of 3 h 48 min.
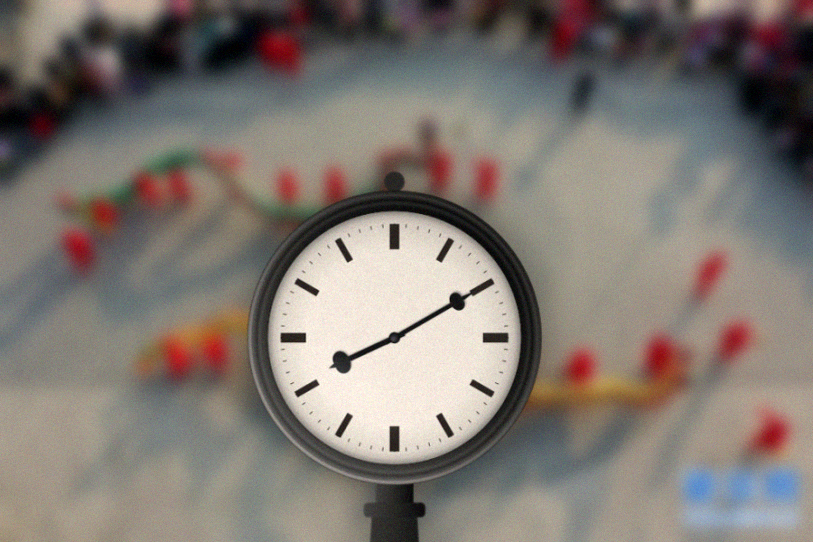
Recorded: 8 h 10 min
